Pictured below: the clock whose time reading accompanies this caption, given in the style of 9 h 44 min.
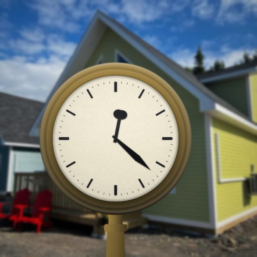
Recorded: 12 h 22 min
